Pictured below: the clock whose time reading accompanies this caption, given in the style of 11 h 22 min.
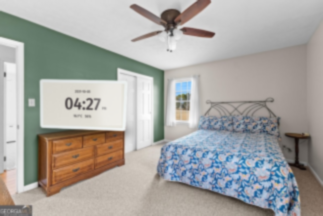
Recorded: 4 h 27 min
